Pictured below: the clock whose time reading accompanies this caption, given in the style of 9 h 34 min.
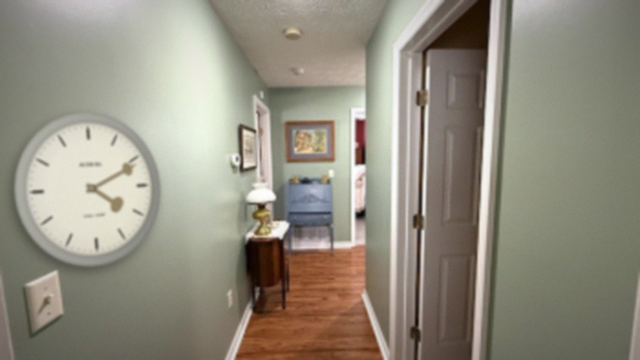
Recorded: 4 h 11 min
